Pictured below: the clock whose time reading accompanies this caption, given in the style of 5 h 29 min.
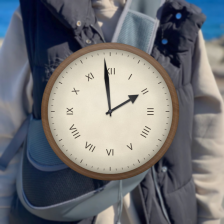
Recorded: 1 h 59 min
